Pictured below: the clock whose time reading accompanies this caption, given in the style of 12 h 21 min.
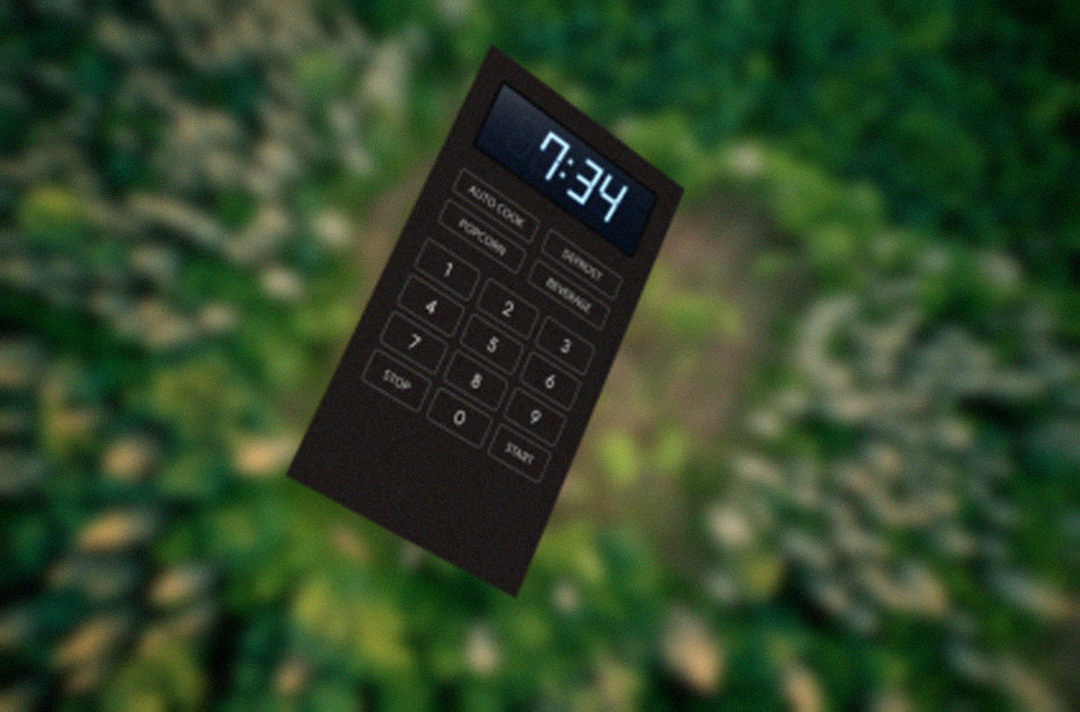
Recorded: 7 h 34 min
